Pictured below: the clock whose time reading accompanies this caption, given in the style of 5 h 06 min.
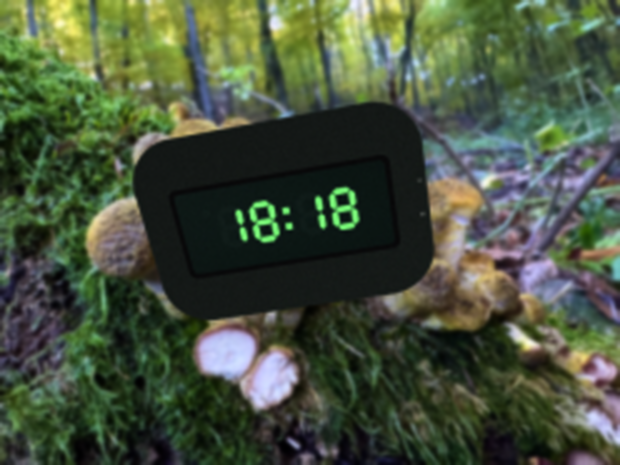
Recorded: 18 h 18 min
